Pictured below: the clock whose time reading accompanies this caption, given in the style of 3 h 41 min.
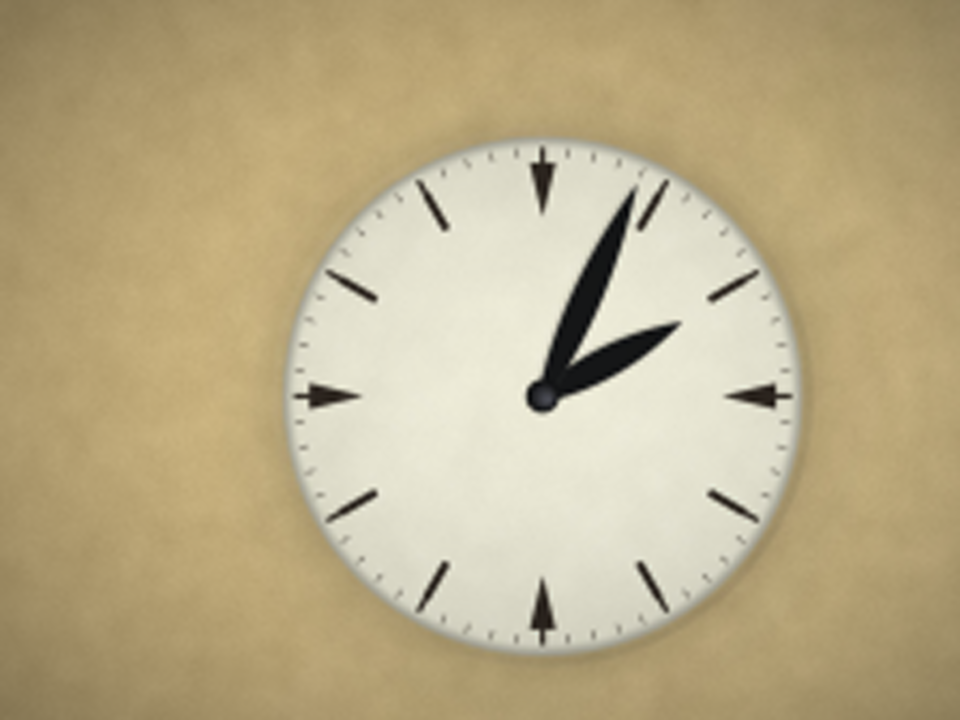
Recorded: 2 h 04 min
